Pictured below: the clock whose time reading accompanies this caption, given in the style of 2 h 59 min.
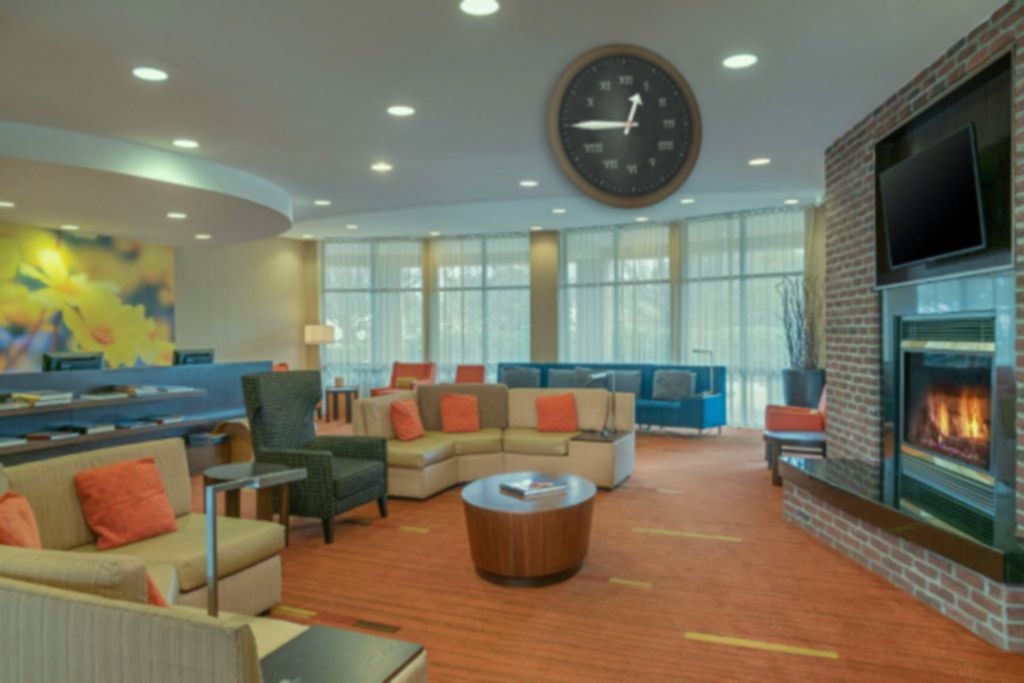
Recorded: 12 h 45 min
